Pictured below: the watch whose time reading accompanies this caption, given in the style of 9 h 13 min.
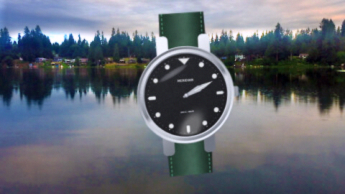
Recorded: 2 h 11 min
